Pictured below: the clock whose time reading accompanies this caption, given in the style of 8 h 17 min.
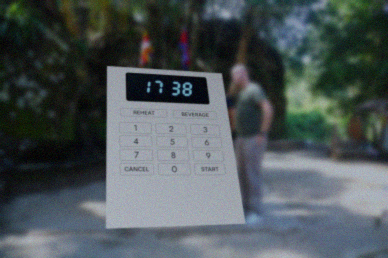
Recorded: 17 h 38 min
